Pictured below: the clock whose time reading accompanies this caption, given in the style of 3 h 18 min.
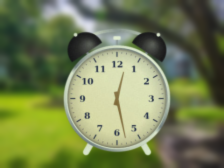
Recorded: 12 h 28 min
